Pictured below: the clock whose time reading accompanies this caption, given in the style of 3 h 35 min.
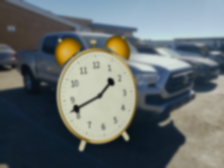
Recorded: 1 h 42 min
